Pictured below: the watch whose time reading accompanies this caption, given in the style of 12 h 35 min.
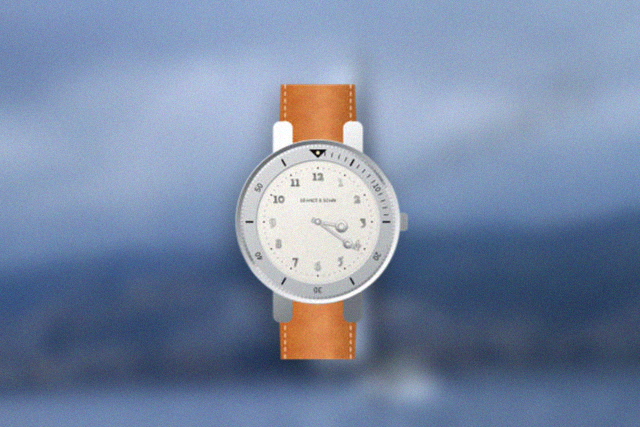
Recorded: 3 h 21 min
